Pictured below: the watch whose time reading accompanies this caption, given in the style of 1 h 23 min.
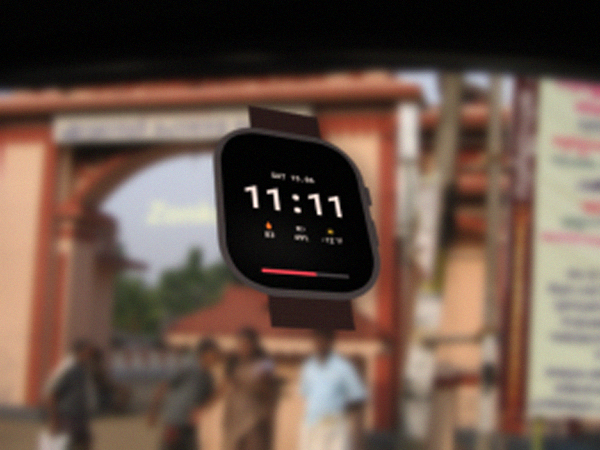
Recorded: 11 h 11 min
